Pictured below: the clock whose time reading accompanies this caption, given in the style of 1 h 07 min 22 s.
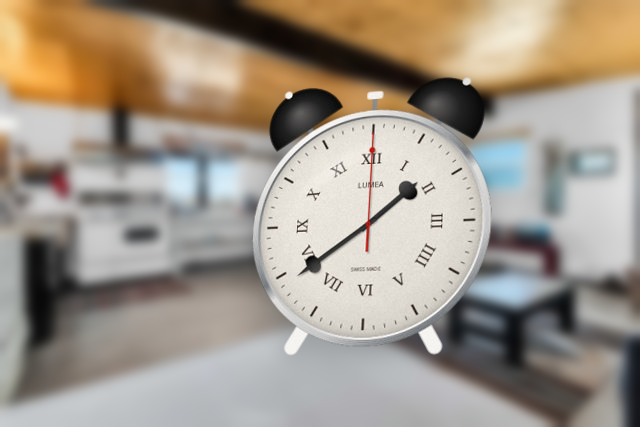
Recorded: 1 h 39 min 00 s
